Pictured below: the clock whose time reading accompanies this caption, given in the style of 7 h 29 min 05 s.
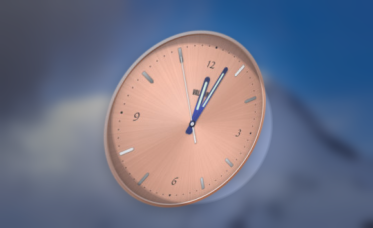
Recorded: 12 h 02 min 55 s
